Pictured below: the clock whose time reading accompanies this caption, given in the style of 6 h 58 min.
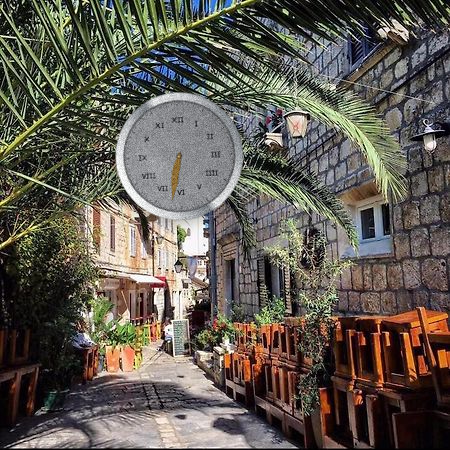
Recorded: 6 h 32 min
